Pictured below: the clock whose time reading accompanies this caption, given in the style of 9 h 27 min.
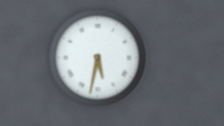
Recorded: 5 h 32 min
